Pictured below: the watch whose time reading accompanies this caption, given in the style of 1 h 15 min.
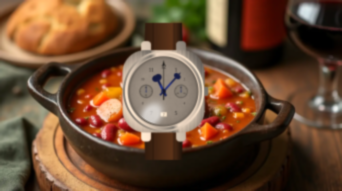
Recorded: 11 h 07 min
